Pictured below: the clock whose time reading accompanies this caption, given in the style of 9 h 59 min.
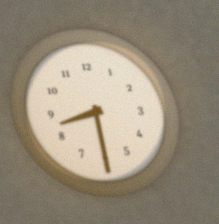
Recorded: 8 h 30 min
